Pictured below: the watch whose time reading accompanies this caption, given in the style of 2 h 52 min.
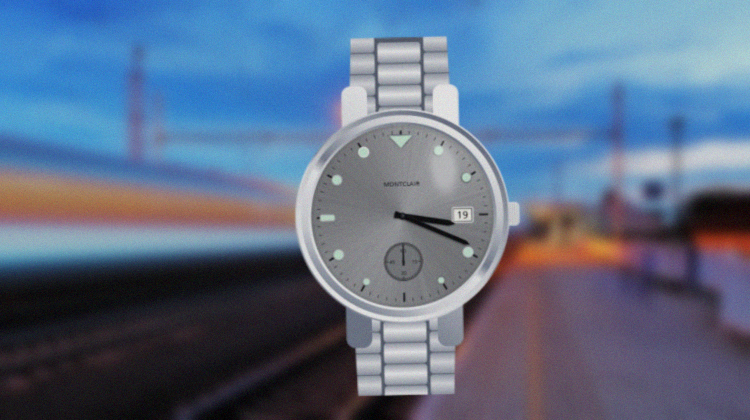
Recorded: 3 h 19 min
